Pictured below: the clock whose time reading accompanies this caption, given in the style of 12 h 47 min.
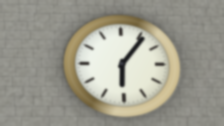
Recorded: 6 h 06 min
